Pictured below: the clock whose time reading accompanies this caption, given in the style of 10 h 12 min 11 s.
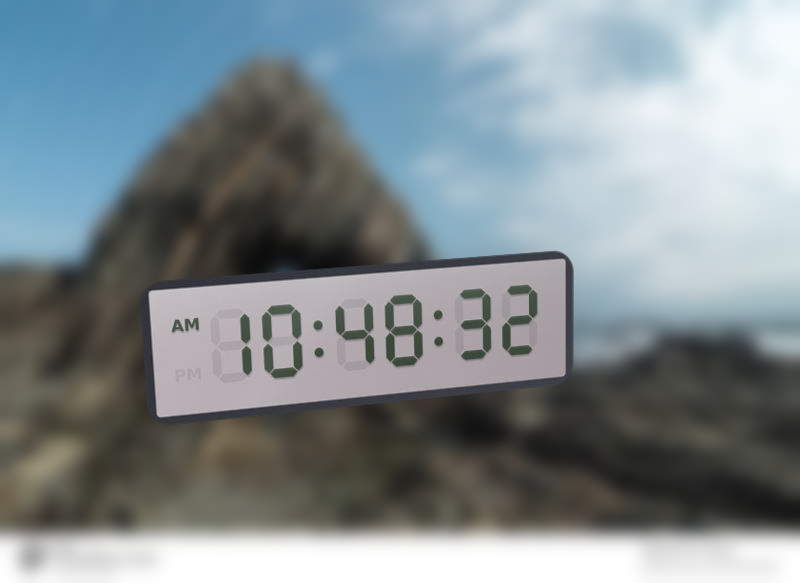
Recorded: 10 h 48 min 32 s
